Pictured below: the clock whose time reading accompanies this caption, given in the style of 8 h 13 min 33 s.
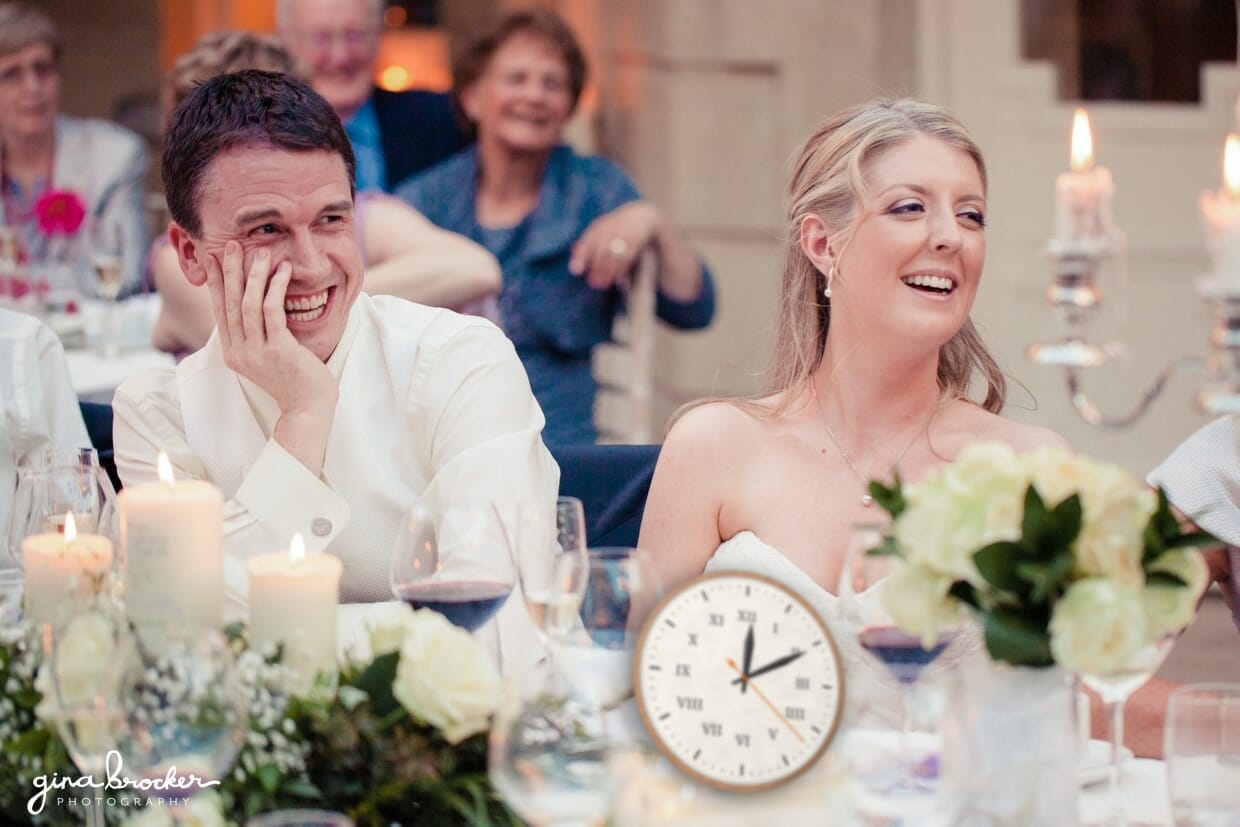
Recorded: 12 h 10 min 22 s
